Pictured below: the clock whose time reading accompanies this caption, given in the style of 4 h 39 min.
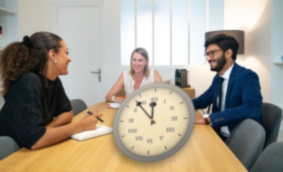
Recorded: 11 h 53 min
